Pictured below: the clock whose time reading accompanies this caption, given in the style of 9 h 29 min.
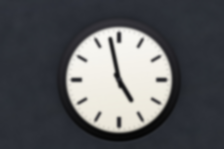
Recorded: 4 h 58 min
